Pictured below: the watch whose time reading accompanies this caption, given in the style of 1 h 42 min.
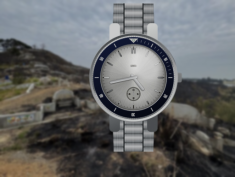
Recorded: 4 h 43 min
